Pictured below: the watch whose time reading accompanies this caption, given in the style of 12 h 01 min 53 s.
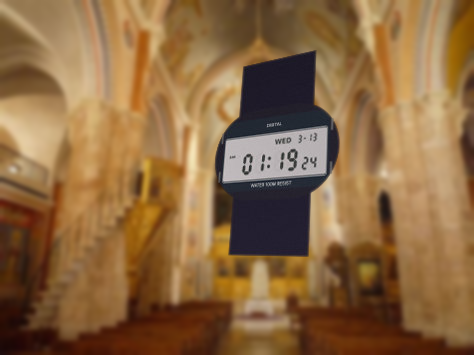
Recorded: 1 h 19 min 24 s
